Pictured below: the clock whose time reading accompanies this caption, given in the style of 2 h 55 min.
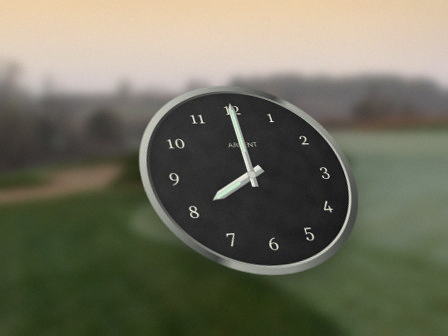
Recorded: 8 h 00 min
